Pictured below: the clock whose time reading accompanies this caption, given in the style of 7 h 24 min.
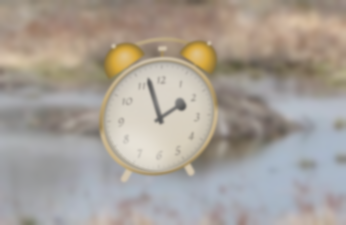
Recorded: 1 h 57 min
